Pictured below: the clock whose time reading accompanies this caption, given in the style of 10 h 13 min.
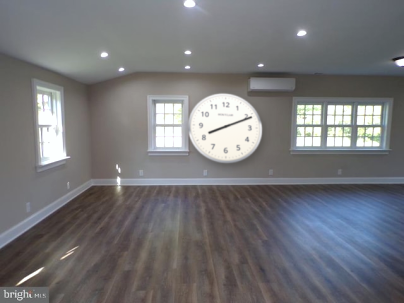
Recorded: 8 h 11 min
